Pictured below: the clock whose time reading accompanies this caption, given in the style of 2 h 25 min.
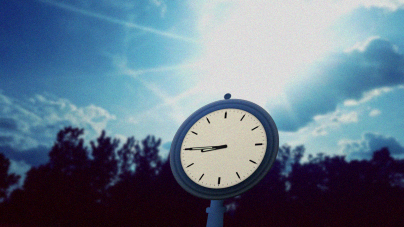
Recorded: 8 h 45 min
